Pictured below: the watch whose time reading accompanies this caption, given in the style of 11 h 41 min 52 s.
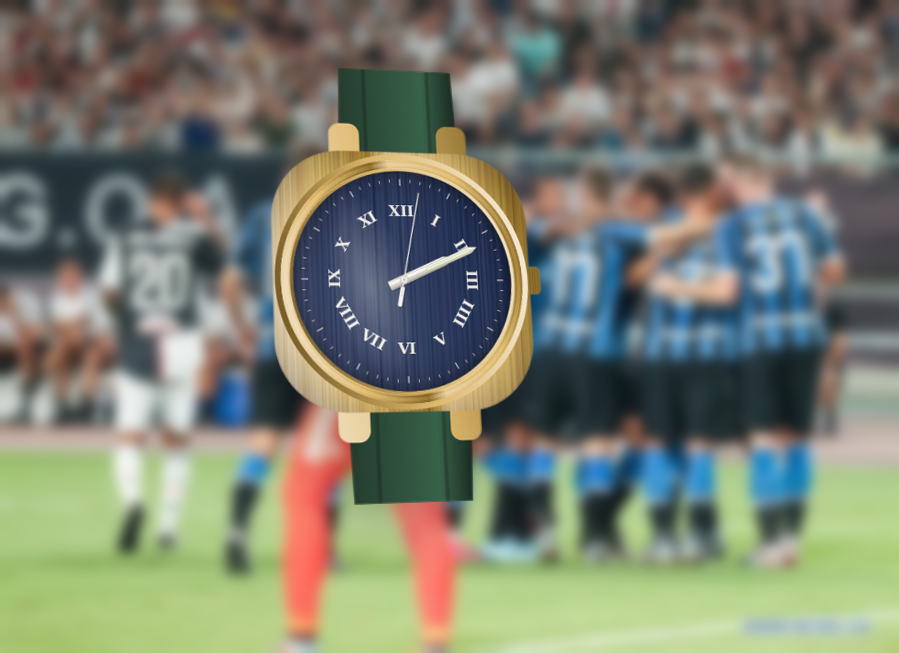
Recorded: 2 h 11 min 02 s
